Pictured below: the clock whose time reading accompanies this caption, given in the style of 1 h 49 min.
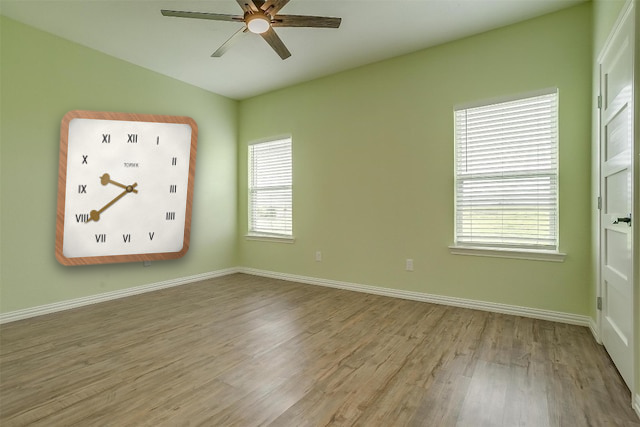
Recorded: 9 h 39 min
